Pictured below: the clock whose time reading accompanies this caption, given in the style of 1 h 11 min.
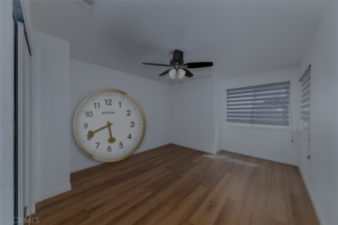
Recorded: 5 h 41 min
